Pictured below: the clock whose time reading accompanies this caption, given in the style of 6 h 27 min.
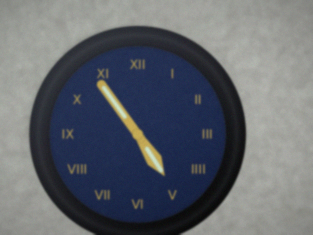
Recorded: 4 h 54 min
